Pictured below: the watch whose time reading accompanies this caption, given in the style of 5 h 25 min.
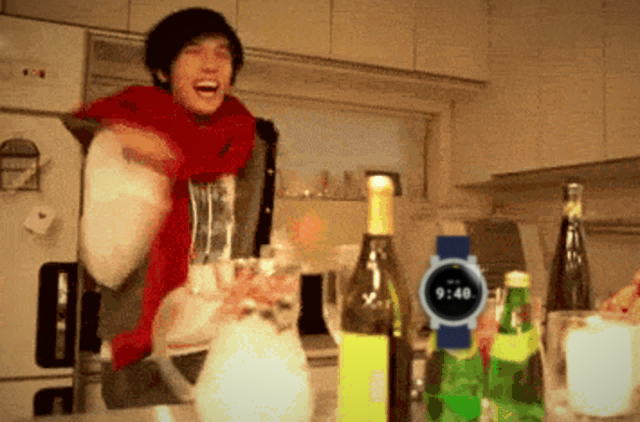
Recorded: 9 h 40 min
